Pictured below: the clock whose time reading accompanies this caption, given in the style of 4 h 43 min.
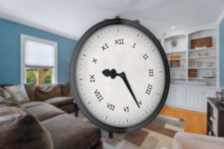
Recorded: 9 h 26 min
